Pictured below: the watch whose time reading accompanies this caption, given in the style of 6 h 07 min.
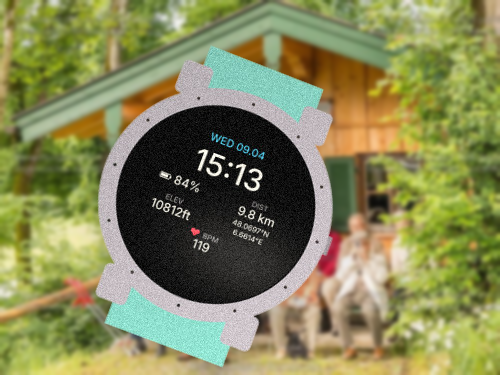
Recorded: 15 h 13 min
